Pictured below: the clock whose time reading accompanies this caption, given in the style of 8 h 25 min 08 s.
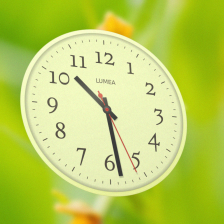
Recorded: 10 h 28 min 26 s
